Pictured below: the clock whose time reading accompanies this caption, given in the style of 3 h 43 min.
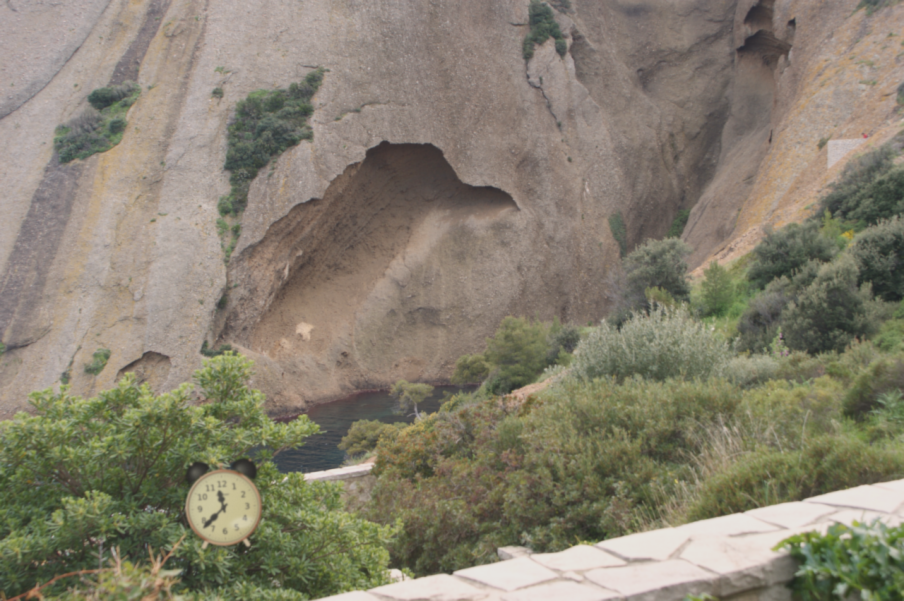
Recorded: 11 h 38 min
